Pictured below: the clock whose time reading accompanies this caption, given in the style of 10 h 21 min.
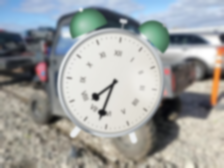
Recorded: 7 h 32 min
